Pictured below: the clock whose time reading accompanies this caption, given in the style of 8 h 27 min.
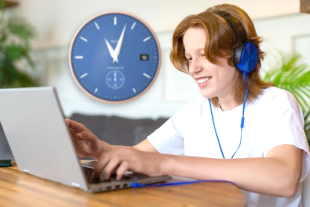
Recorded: 11 h 03 min
